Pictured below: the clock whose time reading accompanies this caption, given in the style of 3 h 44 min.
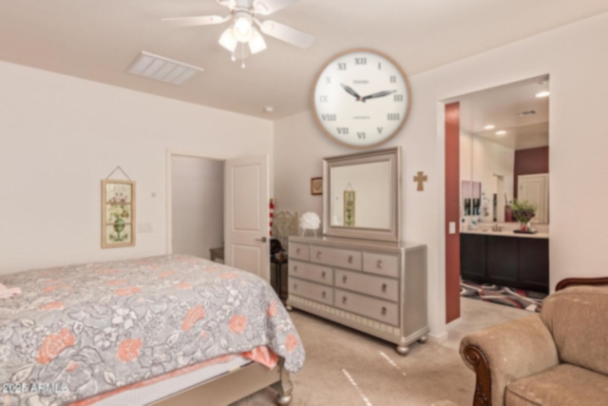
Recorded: 10 h 13 min
